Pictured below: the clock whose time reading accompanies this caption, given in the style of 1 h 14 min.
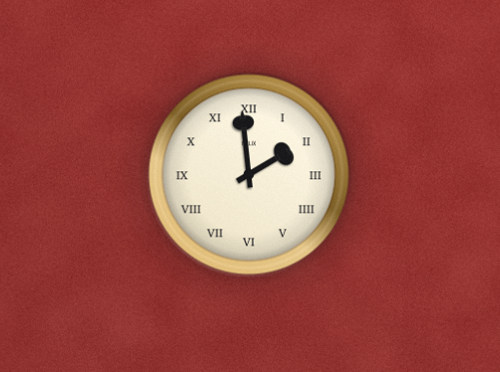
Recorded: 1 h 59 min
